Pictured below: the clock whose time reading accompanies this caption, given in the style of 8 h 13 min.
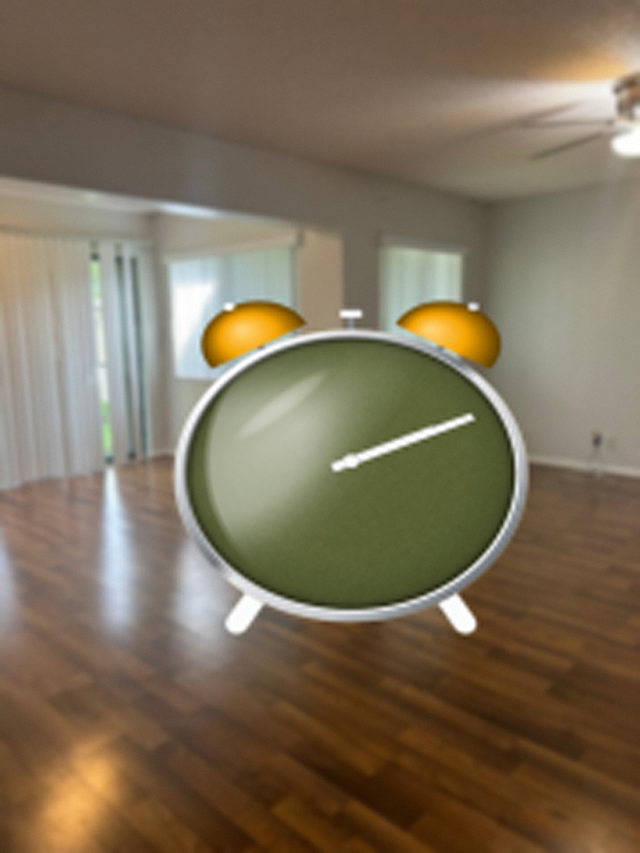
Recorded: 2 h 11 min
